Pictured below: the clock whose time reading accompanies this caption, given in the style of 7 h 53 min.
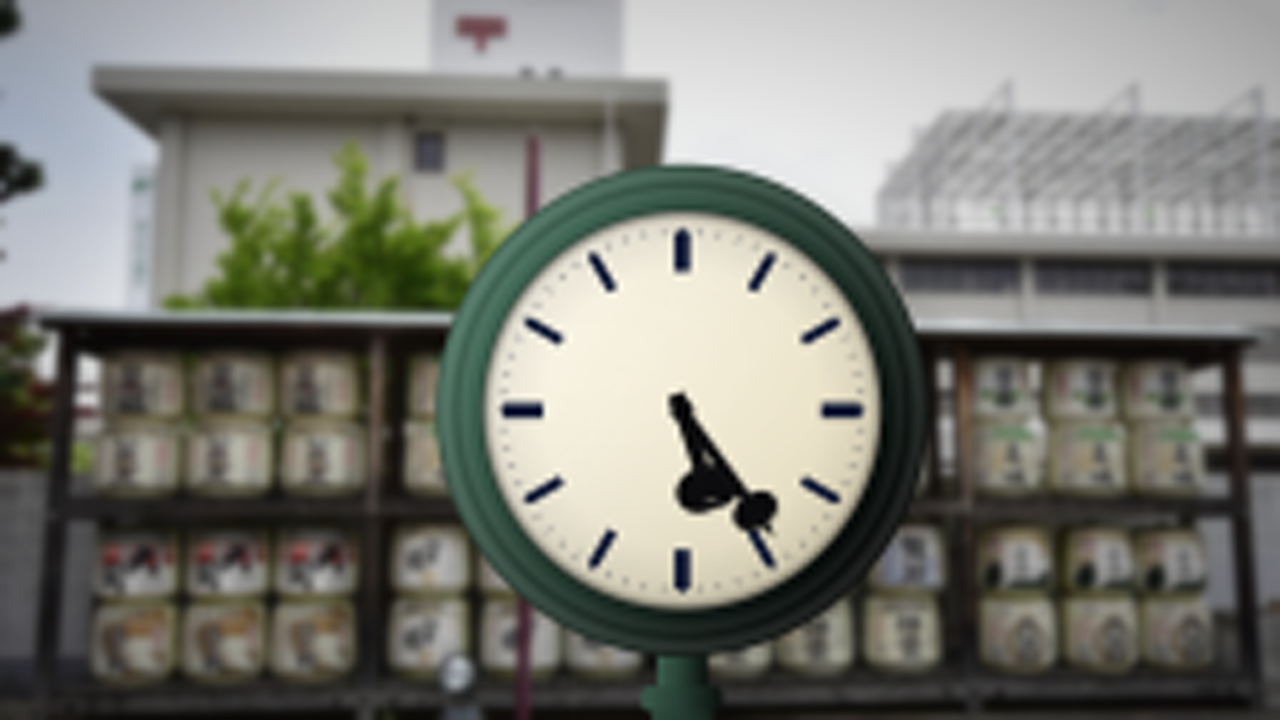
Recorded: 5 h 24 min
